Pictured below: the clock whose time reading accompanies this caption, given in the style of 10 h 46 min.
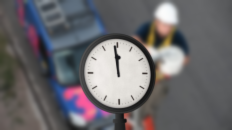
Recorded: 11 h 59 min
